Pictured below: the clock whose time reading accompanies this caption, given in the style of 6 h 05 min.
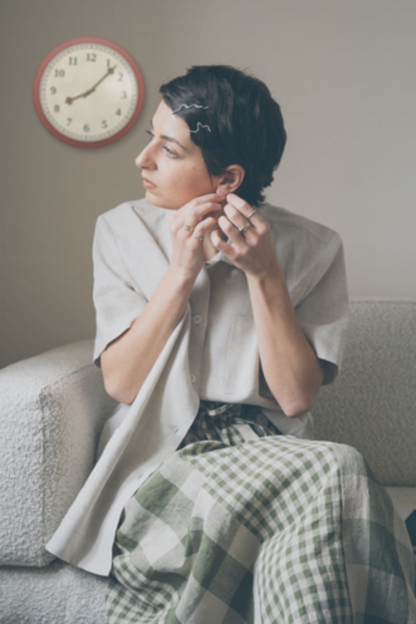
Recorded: 8 h 07 min
